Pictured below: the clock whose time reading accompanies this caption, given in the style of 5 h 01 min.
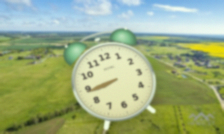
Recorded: 8 h 44 min
